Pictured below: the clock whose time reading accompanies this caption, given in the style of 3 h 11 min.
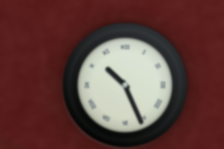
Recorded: 10 h 26 min
